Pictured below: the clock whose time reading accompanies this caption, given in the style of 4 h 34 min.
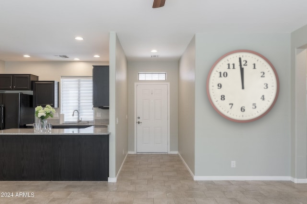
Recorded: 11 h 59 min
